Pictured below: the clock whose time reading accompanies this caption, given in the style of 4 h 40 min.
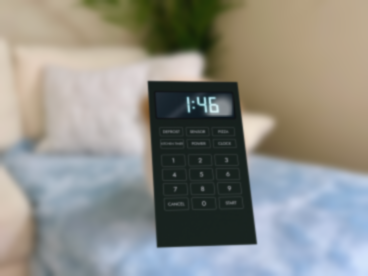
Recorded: 1 h 46 min
